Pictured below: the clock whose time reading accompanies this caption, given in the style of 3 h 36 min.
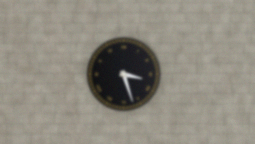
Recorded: 3 h 27 min
